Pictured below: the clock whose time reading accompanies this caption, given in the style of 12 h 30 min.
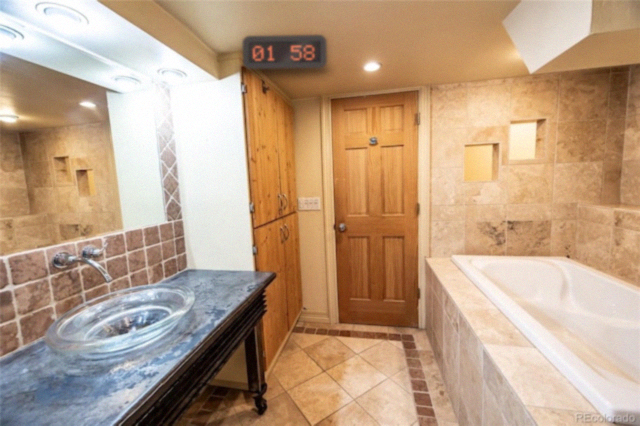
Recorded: 1 h 58 min
